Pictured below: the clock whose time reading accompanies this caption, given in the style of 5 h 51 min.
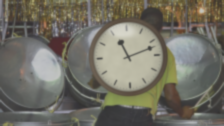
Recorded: 11 h 12 min
